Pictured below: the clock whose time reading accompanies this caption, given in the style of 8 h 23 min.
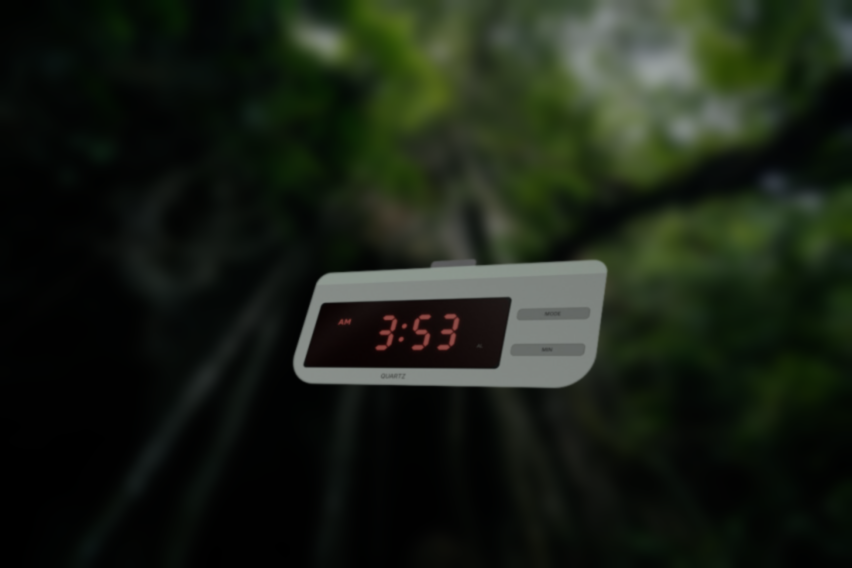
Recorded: 3 h 53 min
